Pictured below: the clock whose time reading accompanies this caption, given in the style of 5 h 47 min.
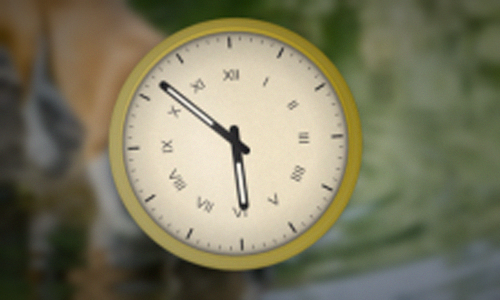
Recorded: 5 h 52 min
